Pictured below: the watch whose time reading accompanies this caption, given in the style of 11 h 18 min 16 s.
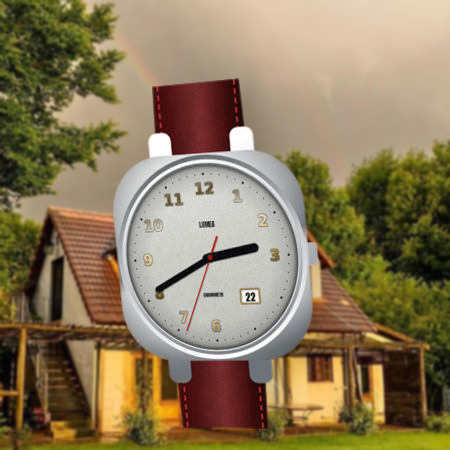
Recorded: 2 h 40 min 34 s
